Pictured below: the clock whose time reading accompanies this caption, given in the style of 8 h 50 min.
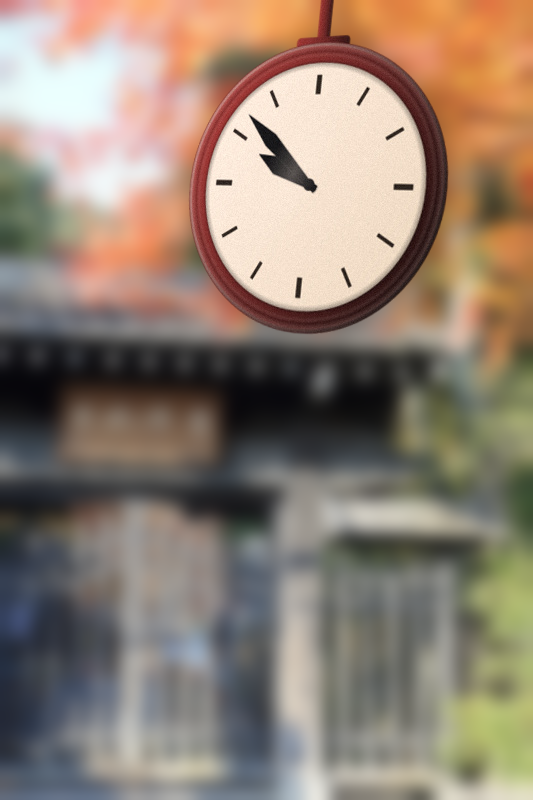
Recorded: 9 h 52 min
